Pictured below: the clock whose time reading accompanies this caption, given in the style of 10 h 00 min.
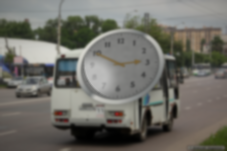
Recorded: 2 h 50 min
